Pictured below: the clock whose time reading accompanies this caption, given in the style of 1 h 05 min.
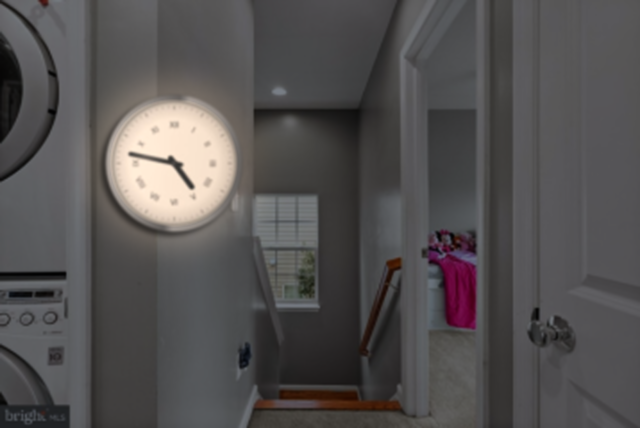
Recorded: 4 h 47 min
